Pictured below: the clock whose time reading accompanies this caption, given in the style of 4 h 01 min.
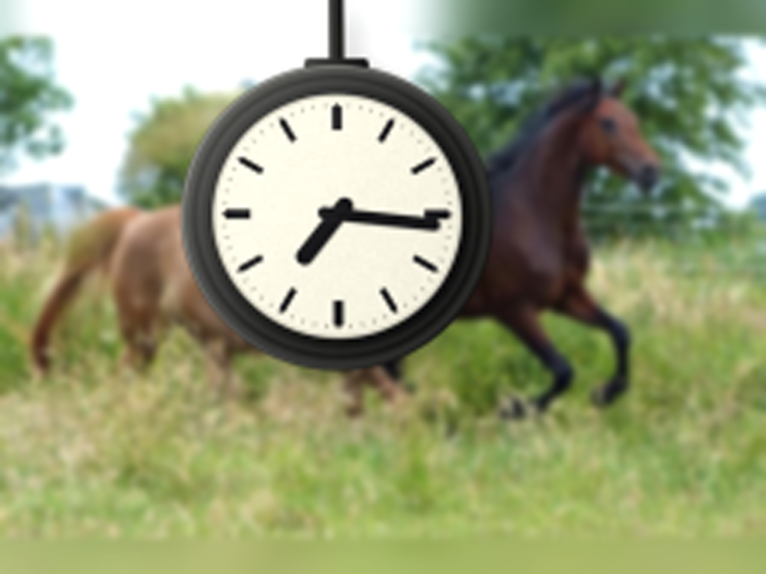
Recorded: 7 h 16 min
